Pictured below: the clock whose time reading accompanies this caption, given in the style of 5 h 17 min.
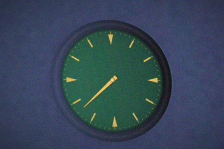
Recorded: 7 h 38 min
